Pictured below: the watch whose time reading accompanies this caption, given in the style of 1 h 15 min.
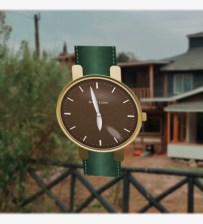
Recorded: 5 h 58 min
